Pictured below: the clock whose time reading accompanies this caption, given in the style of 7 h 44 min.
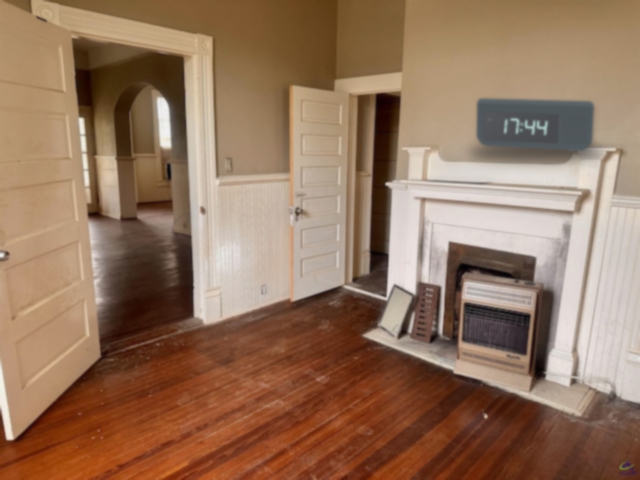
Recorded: 17 h 44 min
